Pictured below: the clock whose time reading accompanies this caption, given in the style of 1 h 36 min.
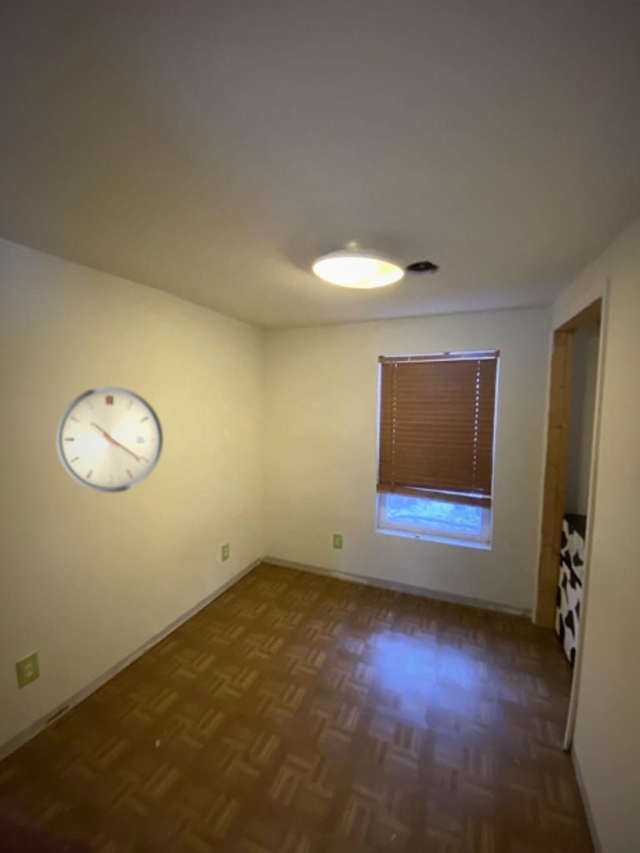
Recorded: 10 h 21 min
